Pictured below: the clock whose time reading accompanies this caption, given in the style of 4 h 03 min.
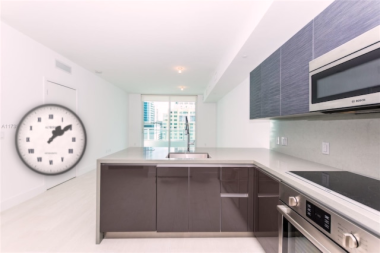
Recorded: 1 h 09 min
